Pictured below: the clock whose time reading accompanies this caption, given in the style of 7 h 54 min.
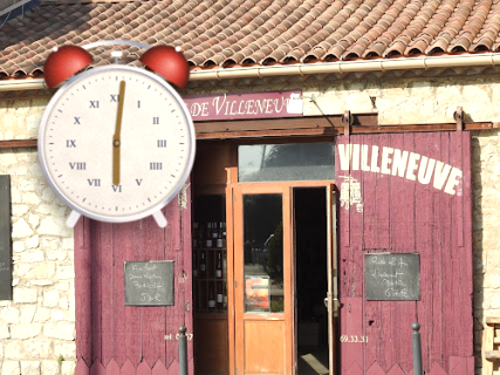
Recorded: 6 h 01 min
